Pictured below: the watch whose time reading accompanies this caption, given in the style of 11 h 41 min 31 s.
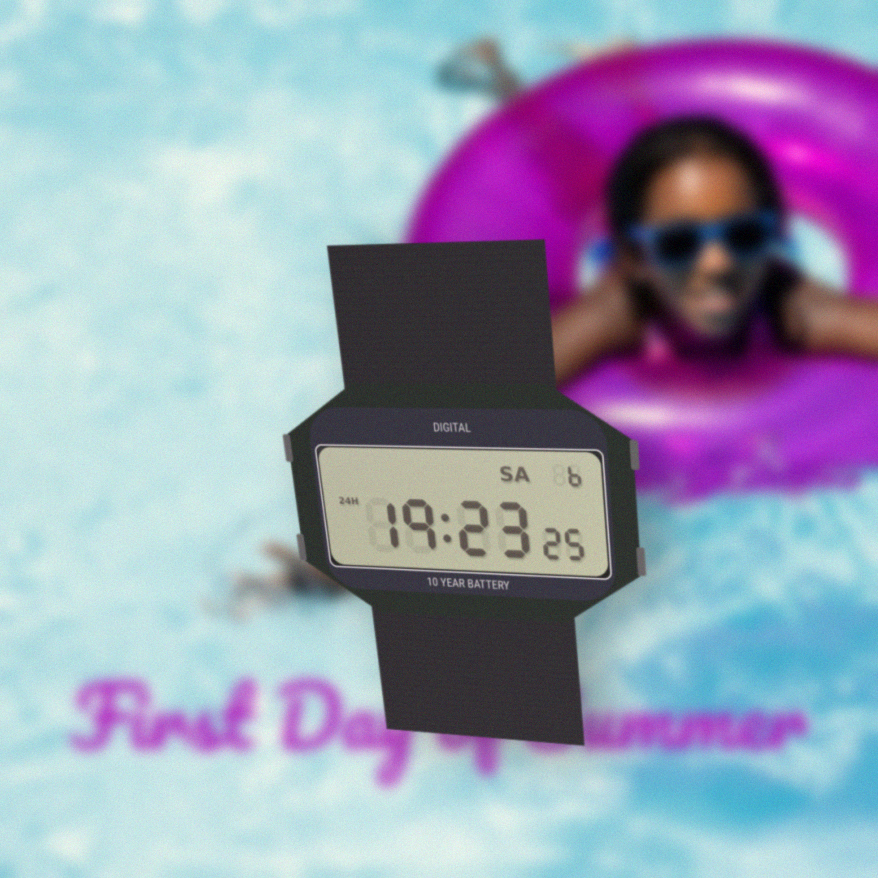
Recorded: 19 h 23 min 25 s
